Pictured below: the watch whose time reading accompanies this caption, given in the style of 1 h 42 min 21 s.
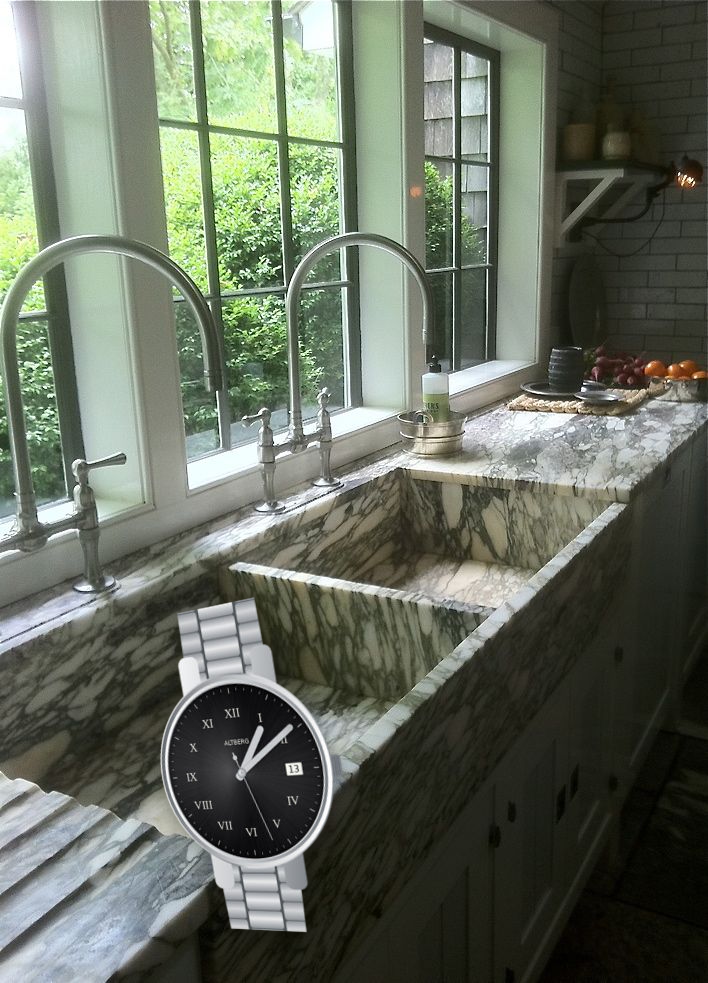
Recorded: 1 h 09 min 27 s
